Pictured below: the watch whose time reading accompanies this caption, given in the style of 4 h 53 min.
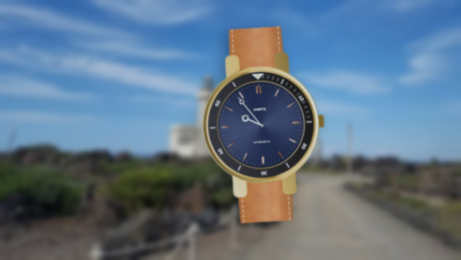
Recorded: 9 h 54 min
